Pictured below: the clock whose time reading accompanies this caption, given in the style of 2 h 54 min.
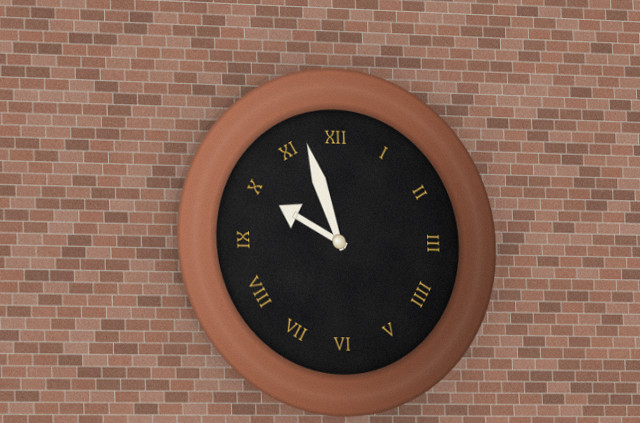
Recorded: 9 h 57 min
